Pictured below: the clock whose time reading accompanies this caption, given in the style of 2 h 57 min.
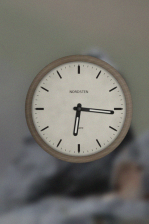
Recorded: 6 h 16 min
